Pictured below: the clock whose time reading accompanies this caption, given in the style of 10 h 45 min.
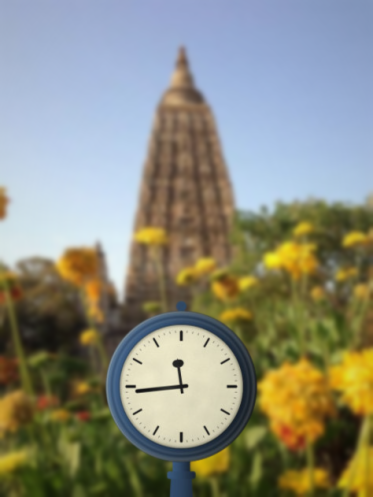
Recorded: 11 h 44 min
